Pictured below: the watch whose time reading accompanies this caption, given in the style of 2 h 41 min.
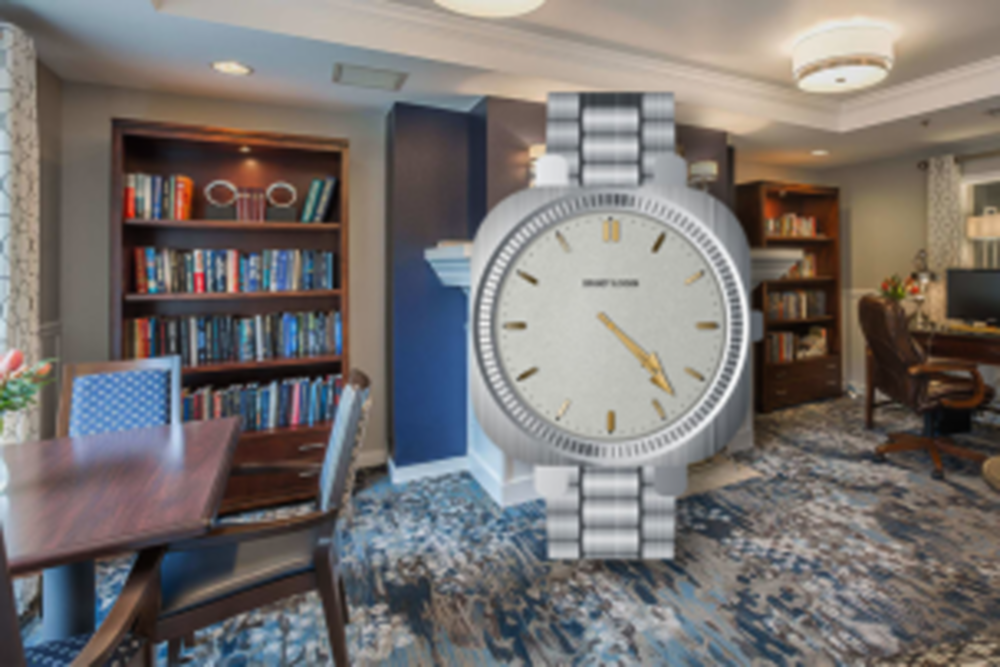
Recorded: 4 h 23 min
